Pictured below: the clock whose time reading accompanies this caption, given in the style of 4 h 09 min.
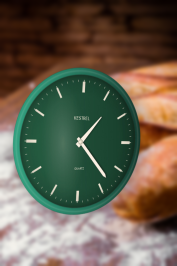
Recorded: 1 h 23 min
